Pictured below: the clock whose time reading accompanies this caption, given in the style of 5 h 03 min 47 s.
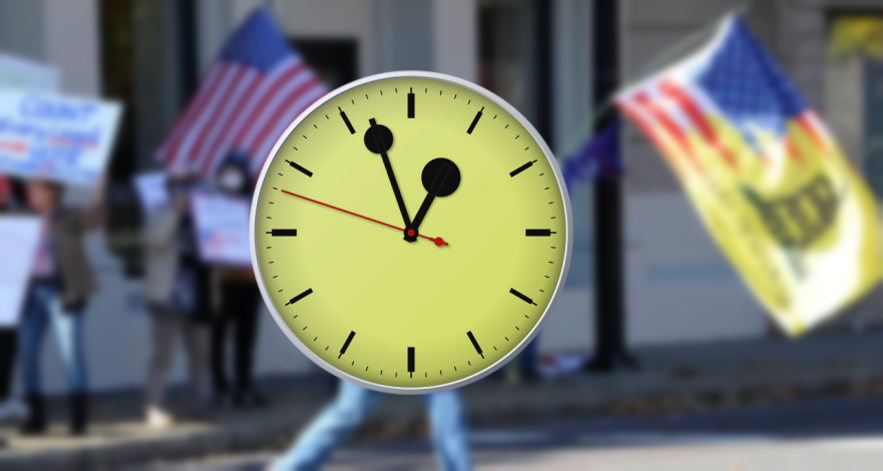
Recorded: 12 h 56 min 48 s
